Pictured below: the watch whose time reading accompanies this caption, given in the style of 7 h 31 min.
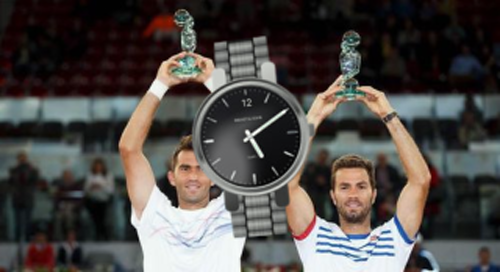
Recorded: 5 h 10 min
